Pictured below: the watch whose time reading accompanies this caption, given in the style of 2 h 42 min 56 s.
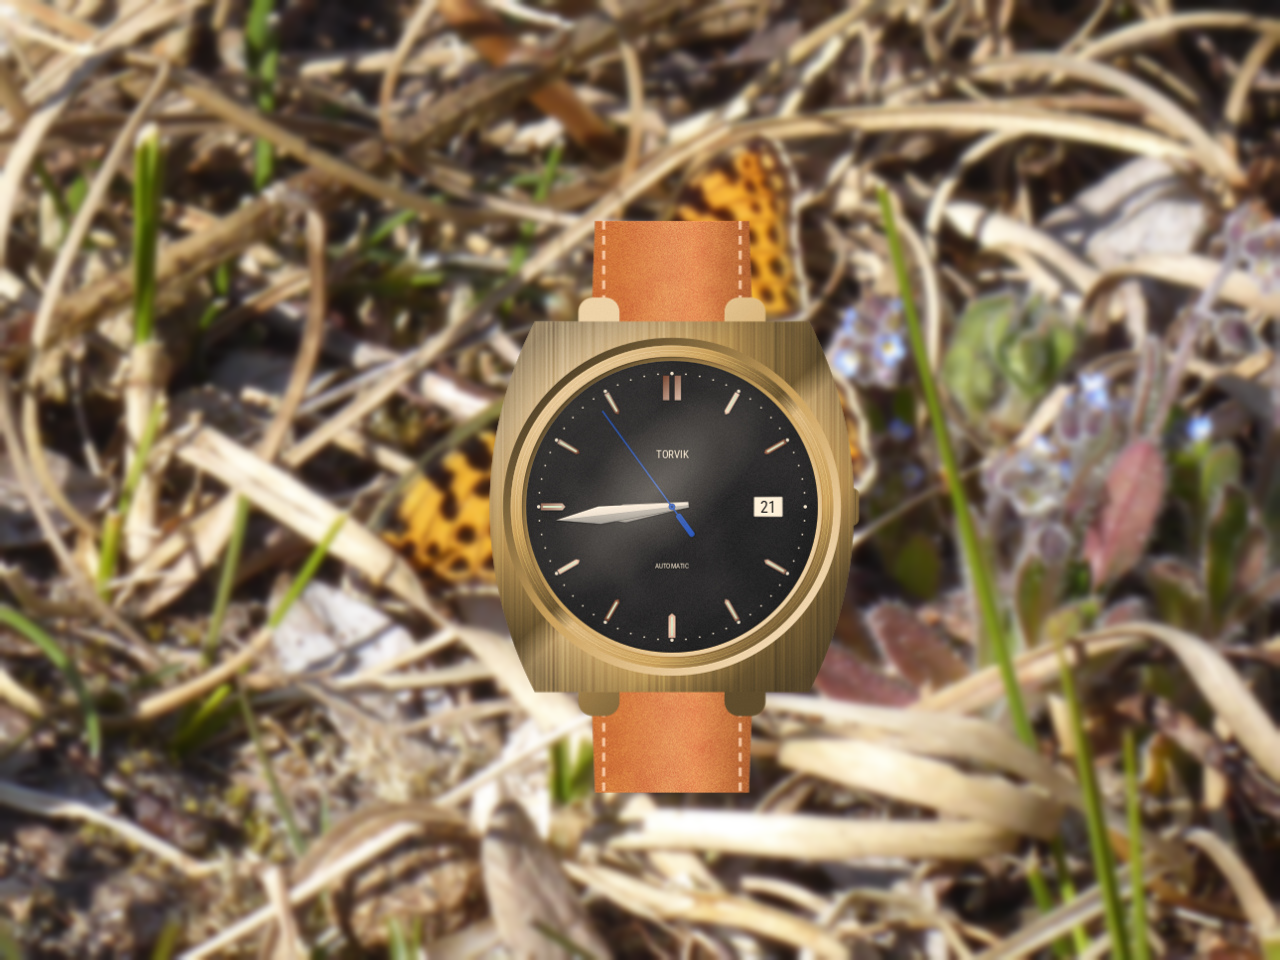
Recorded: 8 h 43 min 54 s
